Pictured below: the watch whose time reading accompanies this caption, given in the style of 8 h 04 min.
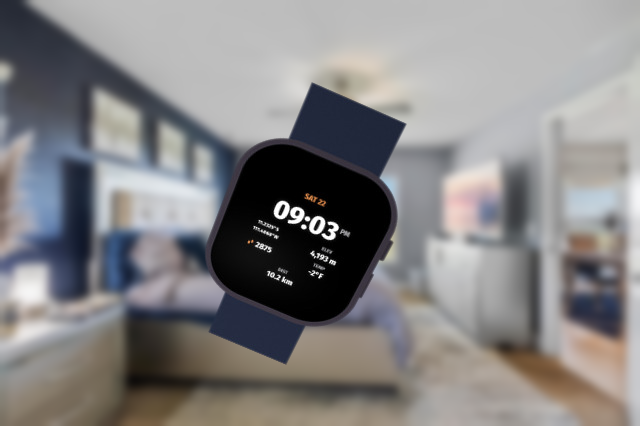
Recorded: 9 h 03 min
